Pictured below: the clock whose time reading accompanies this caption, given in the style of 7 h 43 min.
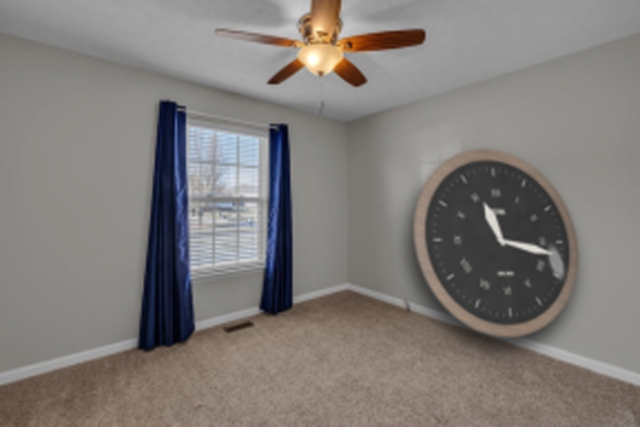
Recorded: 11 h 17 min
